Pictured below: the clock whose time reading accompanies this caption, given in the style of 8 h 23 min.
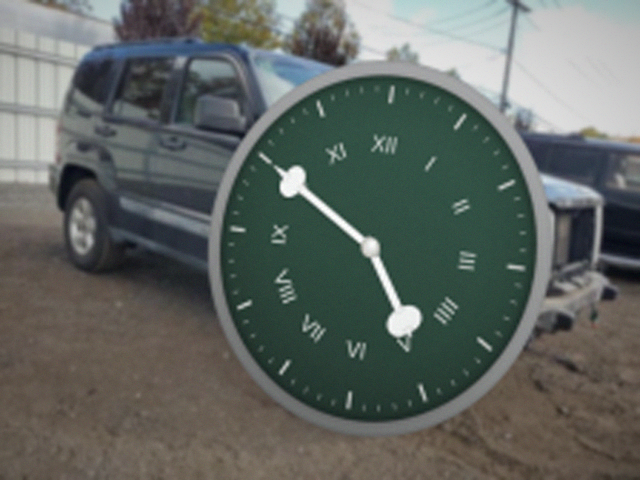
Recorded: 4 h 50 min
